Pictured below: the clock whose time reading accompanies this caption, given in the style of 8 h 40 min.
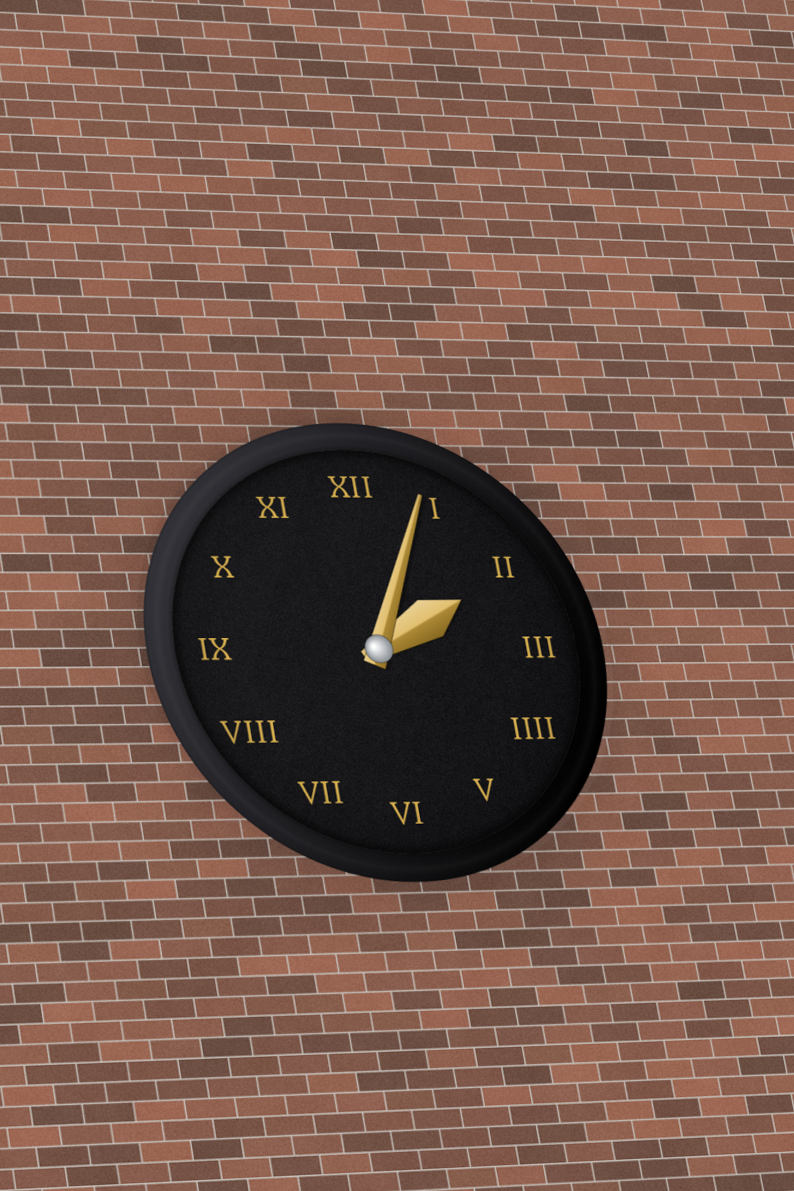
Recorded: 2 h 04 min
